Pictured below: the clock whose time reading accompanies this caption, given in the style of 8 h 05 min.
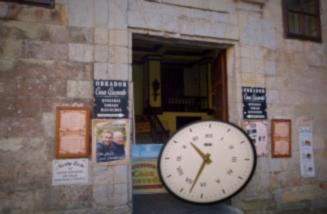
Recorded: 10 h 33 min
